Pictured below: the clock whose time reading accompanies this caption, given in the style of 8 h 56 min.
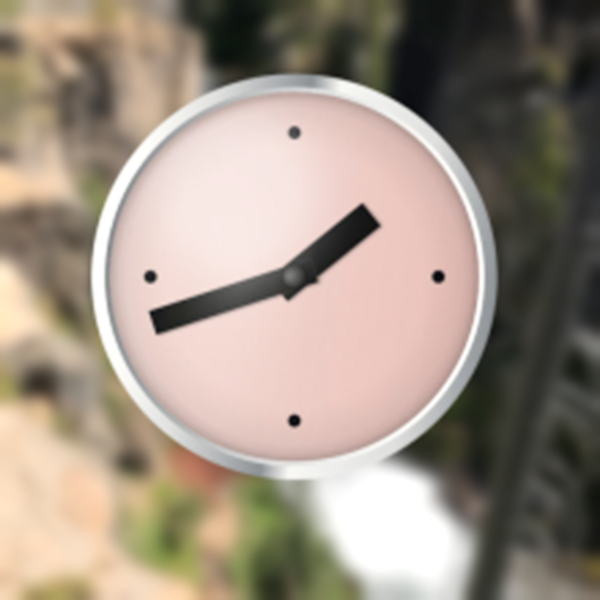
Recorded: 1 h 42 min
